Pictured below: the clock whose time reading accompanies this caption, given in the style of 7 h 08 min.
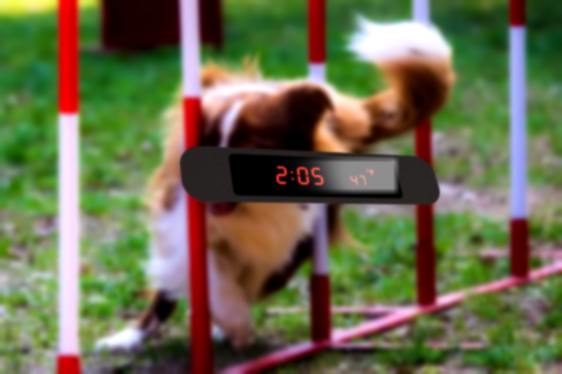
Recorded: 2 h 05 min
